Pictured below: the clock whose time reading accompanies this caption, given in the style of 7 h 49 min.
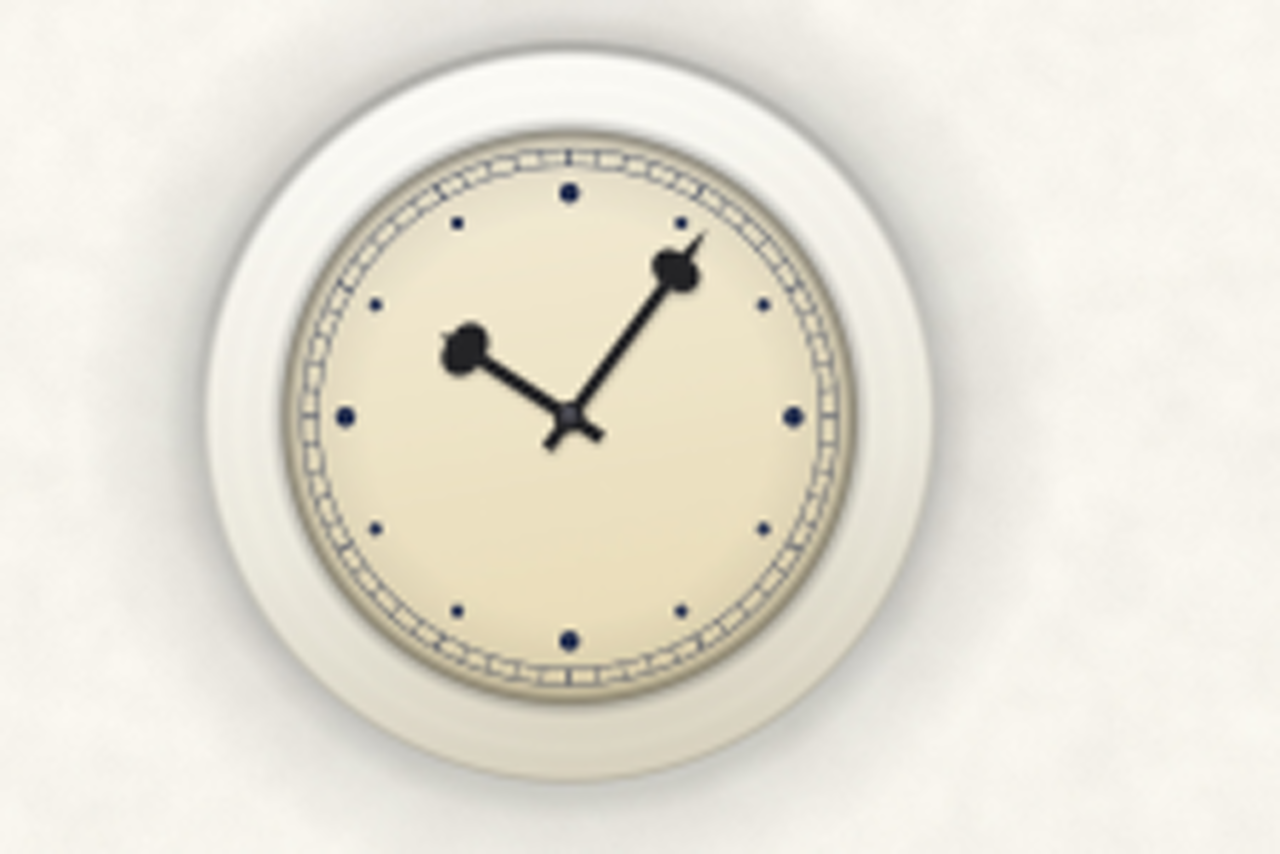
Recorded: 10 h 06 min
